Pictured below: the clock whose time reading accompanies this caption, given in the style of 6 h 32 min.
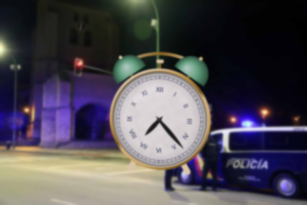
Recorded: 7 h 23 min
